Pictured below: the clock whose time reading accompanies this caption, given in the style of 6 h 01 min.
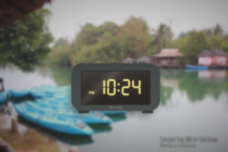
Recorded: 10 h 24 min
